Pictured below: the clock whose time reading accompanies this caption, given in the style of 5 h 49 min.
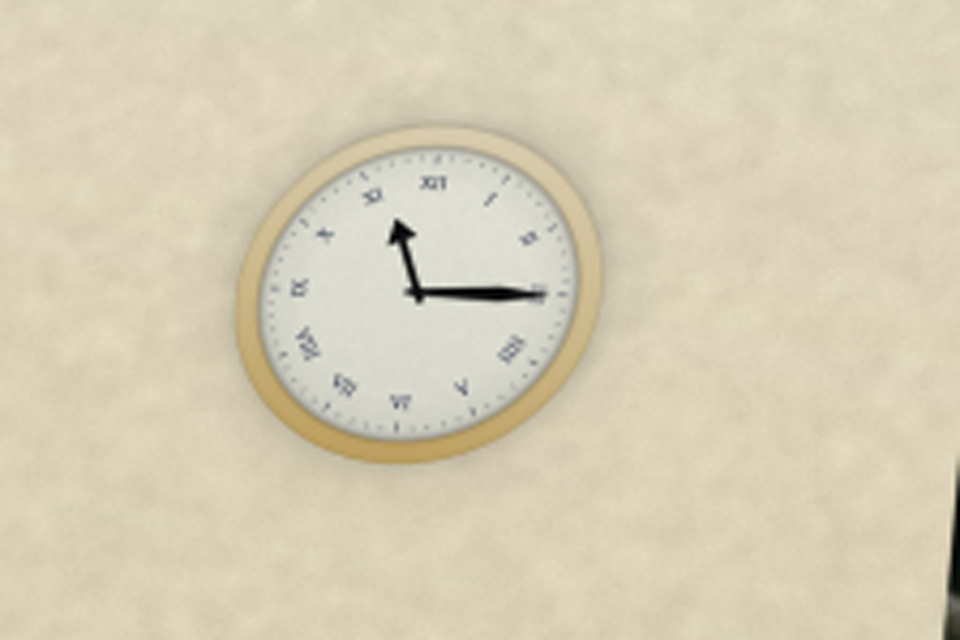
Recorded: 11 h 15 min
